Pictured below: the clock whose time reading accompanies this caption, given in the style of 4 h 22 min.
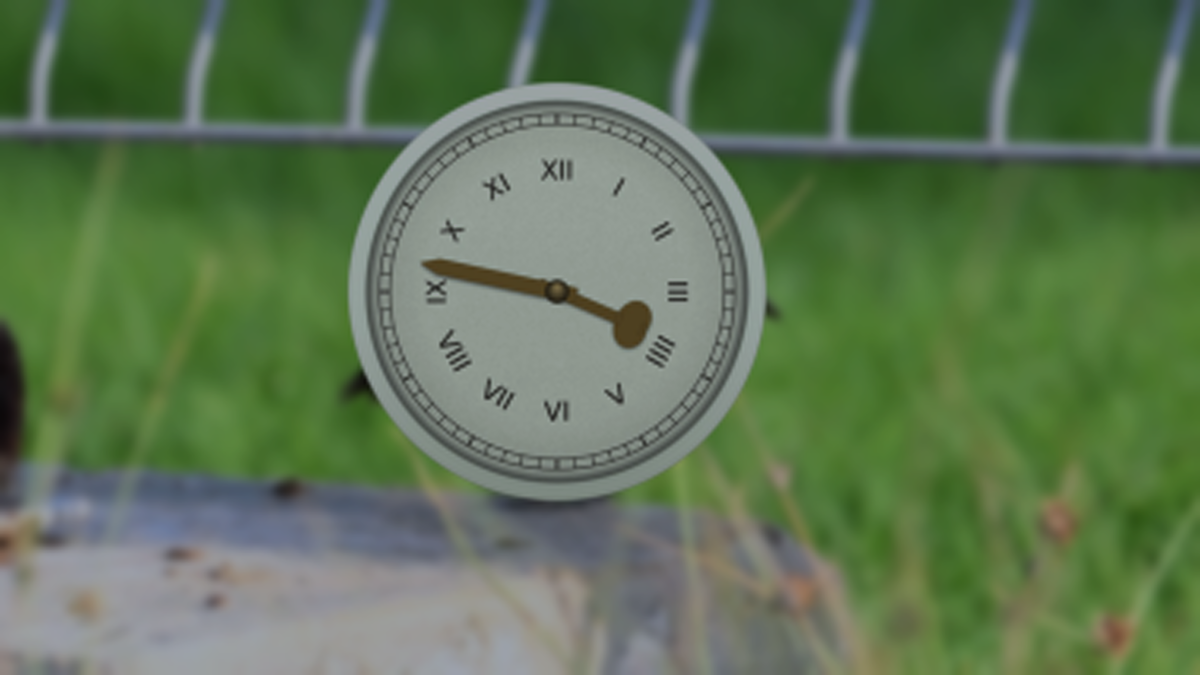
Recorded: 3 h 47 min
